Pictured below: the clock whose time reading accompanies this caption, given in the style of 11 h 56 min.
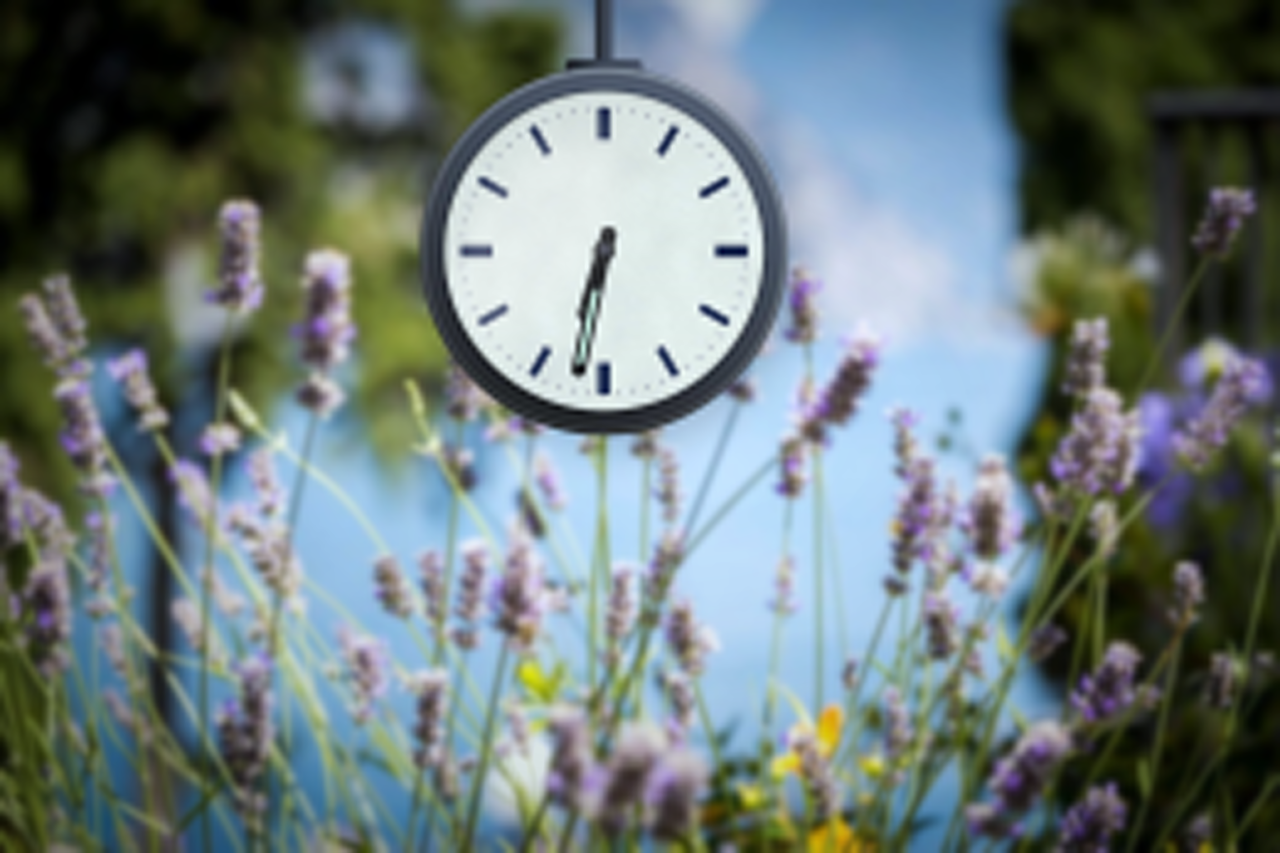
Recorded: 6 h 32 min
